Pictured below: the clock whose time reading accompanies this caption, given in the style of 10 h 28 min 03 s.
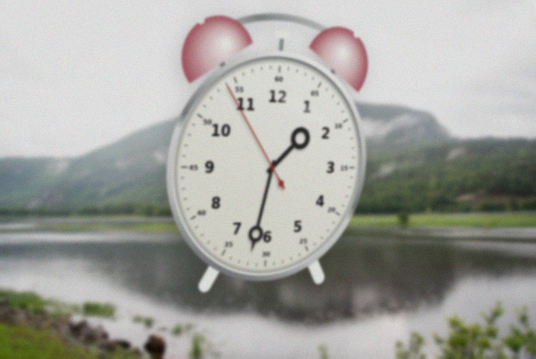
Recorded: 1 h 31 min 54 s
